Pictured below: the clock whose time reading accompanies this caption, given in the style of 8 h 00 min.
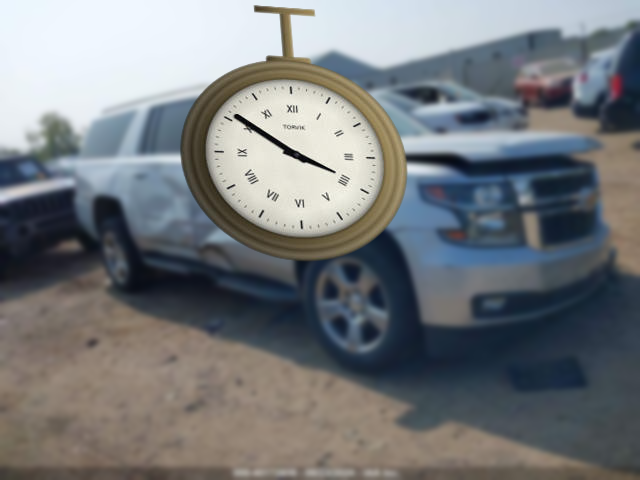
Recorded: 3 h 51 min
